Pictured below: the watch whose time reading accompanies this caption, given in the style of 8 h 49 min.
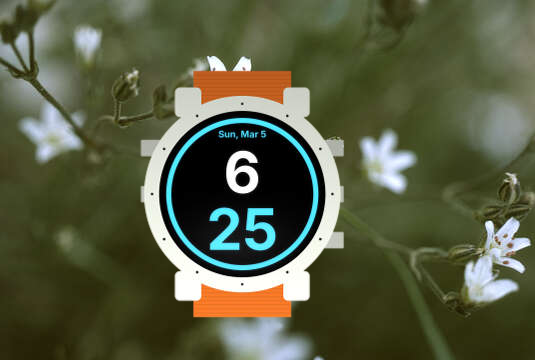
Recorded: 6 h 25 min
